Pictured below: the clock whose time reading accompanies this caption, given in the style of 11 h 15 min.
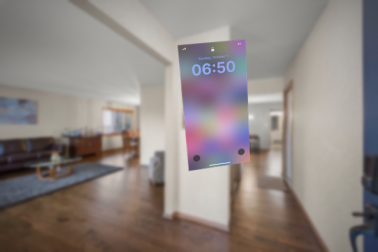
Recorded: 6 h 50 min
